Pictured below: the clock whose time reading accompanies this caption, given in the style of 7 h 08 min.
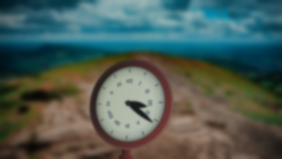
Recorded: 3 h 21 min
